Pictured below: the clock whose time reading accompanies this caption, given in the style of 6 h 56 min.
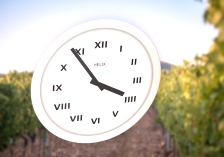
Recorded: 3 h 54 min
